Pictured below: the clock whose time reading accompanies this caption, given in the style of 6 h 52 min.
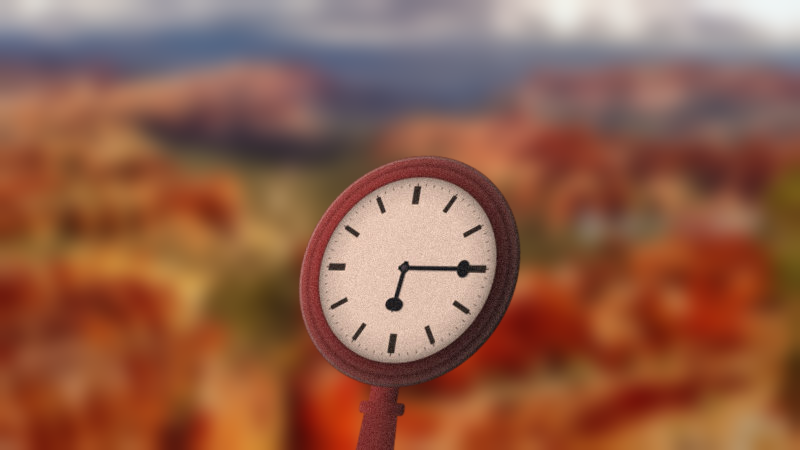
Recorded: 6 h 15 min
